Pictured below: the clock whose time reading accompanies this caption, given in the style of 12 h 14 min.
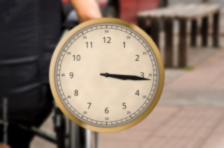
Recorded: 3 h 16 min
